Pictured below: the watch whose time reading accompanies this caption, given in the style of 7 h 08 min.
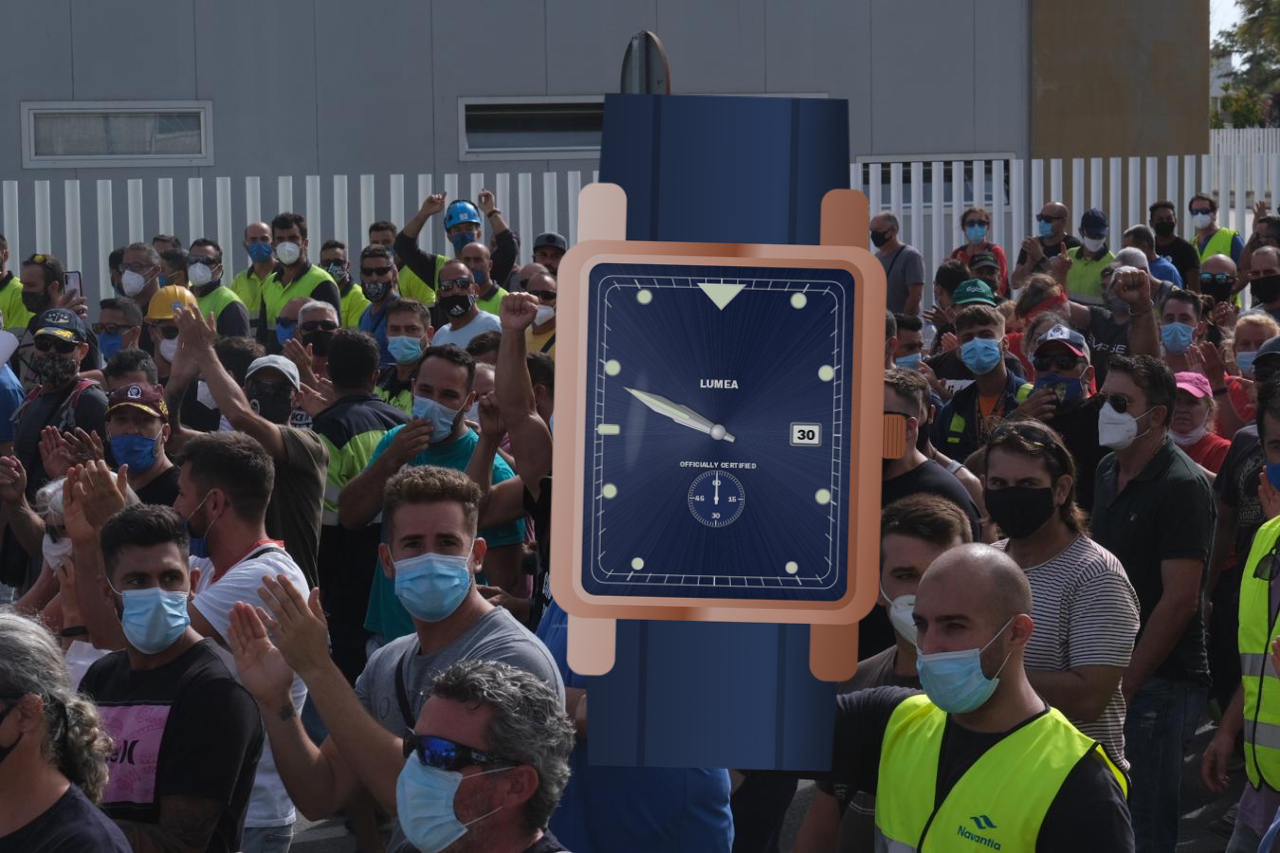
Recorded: 9 h 49 min
